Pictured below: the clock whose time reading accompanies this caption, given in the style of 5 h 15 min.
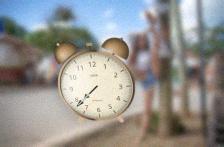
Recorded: 7 h 38 min
